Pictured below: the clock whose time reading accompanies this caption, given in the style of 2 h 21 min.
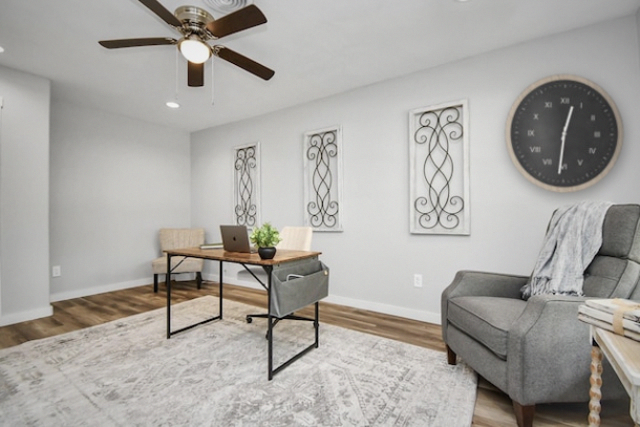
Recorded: 12 h 31 min
